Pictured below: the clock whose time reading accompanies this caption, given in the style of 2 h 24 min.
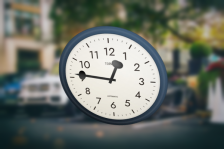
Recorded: 12 h 46 min
